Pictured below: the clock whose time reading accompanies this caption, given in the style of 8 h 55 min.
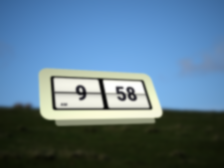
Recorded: 9 h 58 min
